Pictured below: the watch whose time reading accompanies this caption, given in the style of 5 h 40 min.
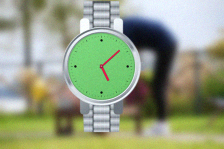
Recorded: 5 h 08 min
